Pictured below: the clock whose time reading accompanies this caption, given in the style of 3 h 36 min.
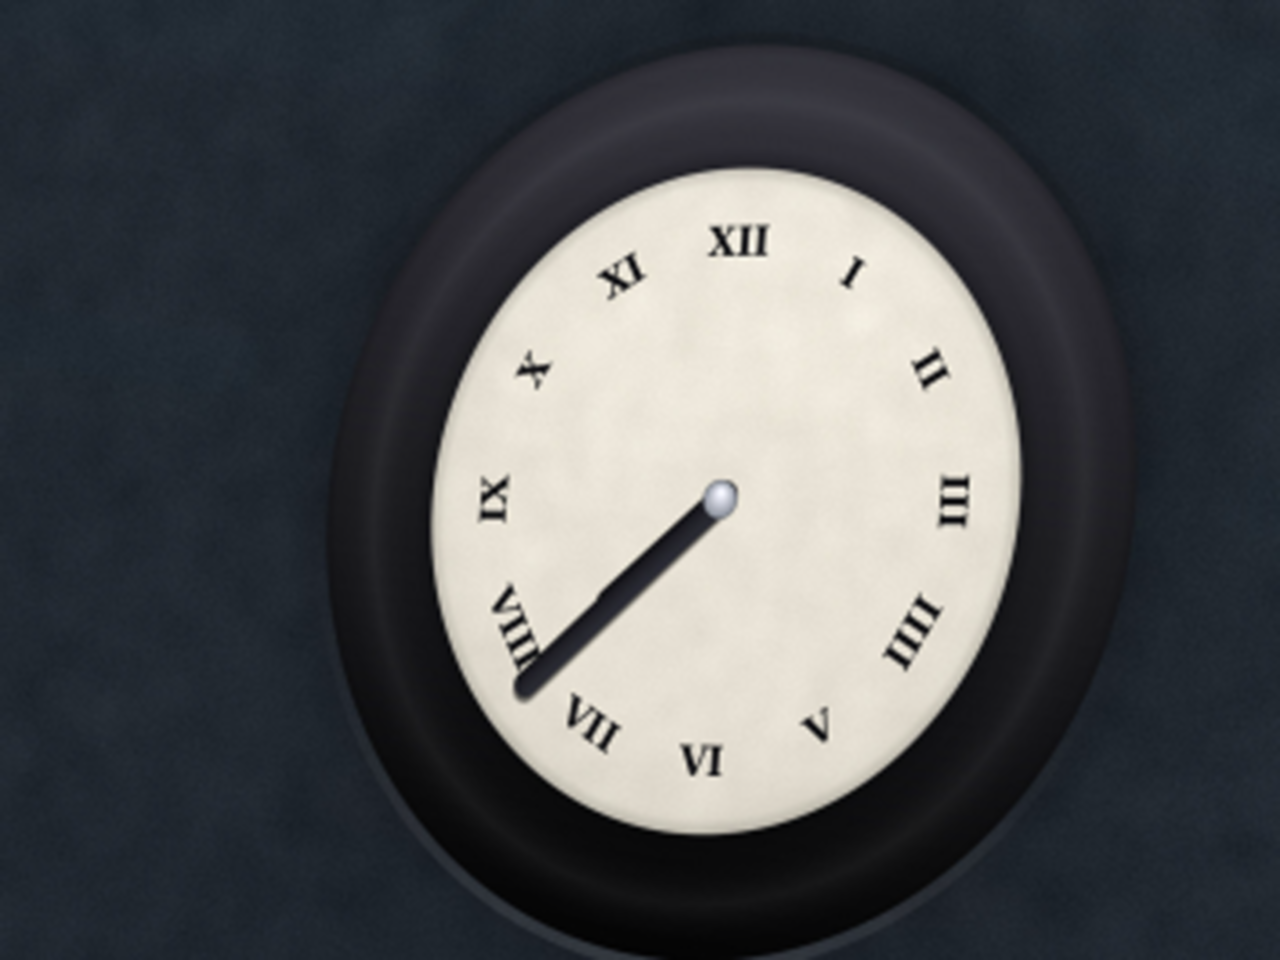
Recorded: 7 h 38 min
